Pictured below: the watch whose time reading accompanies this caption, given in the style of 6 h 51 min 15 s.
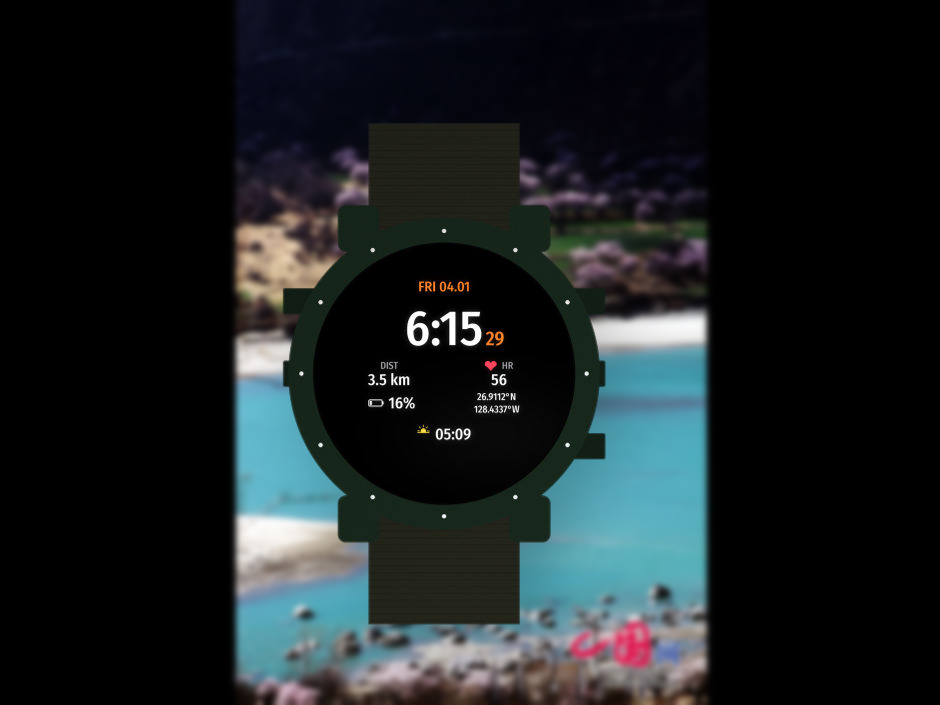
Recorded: 6 h 15 min 29 s
